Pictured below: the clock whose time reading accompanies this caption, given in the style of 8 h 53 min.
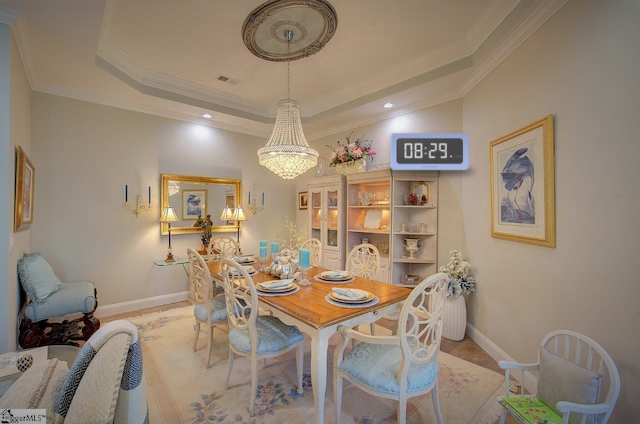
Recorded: 8 h 29 min
